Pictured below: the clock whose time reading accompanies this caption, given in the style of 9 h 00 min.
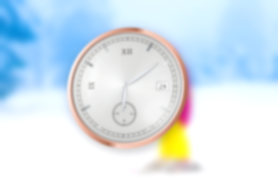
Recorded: 6 h 09 min
